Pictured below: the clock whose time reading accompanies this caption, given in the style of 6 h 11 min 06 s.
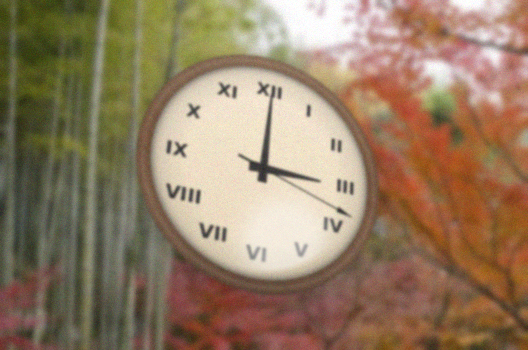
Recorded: 3 h 00 min 18 s
